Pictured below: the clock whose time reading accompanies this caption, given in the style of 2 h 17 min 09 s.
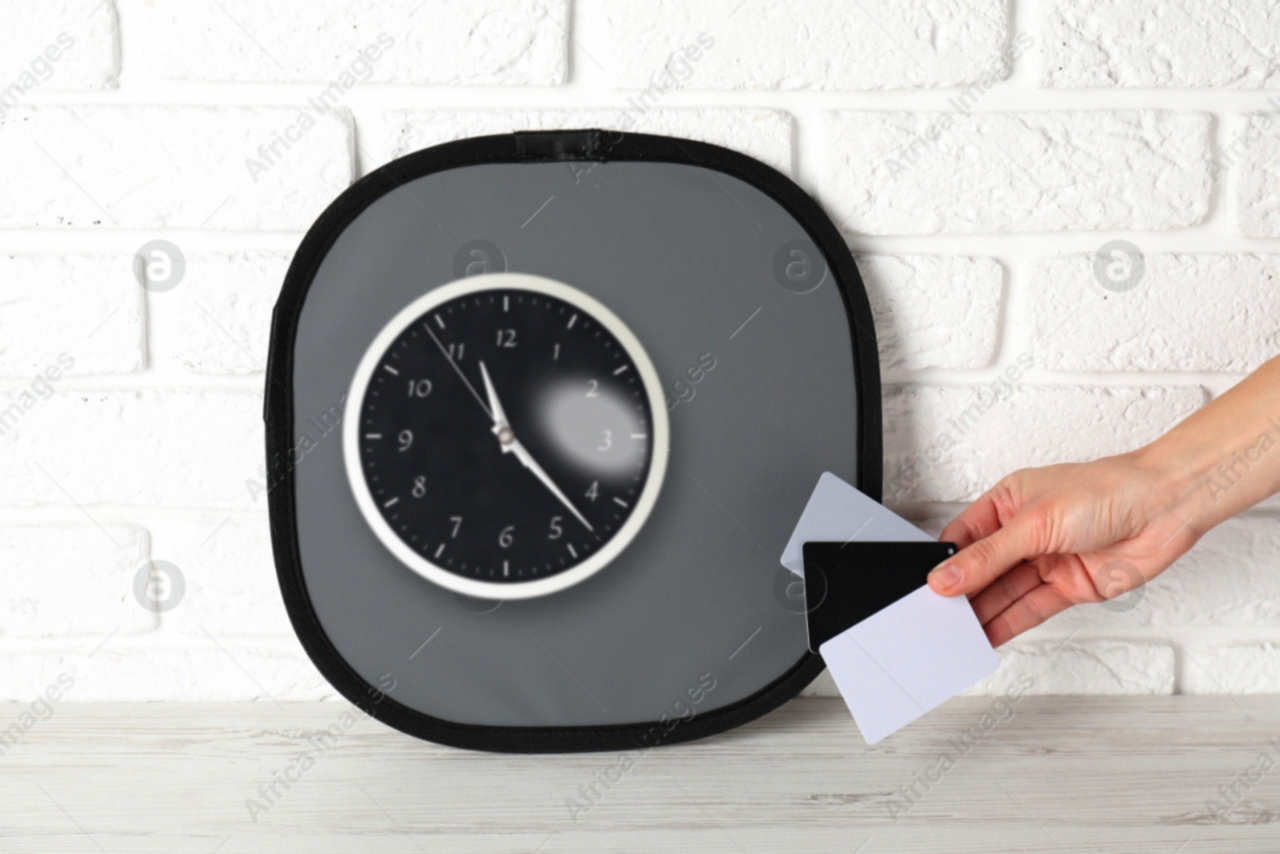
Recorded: 11 h 22 min 54 s
